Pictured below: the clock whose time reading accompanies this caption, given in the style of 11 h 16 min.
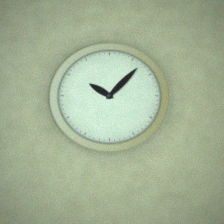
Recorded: 10 h 07 min
